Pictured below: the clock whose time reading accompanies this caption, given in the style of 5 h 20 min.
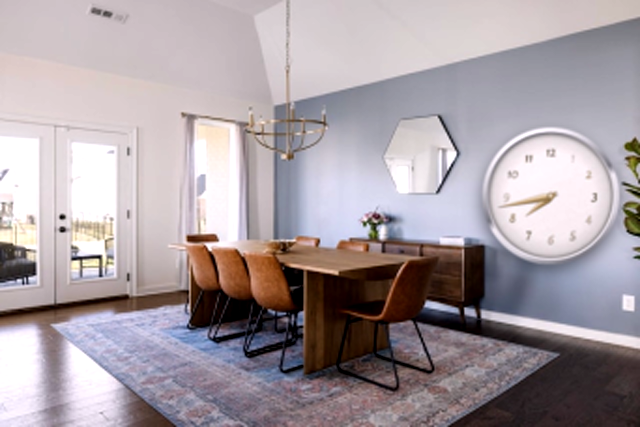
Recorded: 7 h 43 min
